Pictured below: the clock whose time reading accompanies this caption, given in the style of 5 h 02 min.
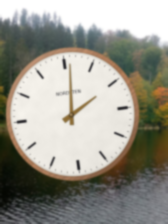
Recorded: 2 h 01 min
